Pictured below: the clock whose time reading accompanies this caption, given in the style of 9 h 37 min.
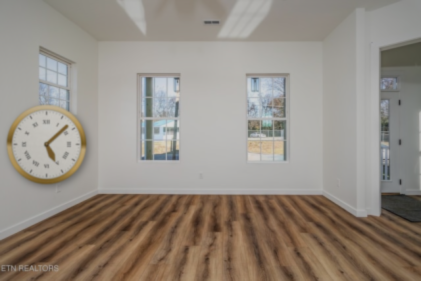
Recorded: 5 h 08 min
